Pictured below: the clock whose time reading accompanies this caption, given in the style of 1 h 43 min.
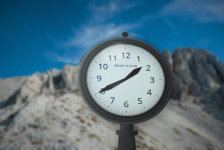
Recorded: 1 h 40 min
